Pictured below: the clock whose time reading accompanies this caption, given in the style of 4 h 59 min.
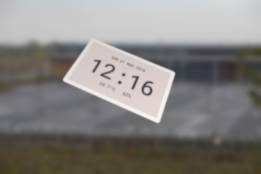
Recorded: 12 h 16 min
